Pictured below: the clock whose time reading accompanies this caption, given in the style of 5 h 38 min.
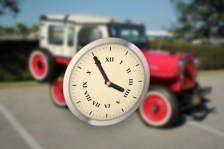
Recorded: 3 h 55 min
